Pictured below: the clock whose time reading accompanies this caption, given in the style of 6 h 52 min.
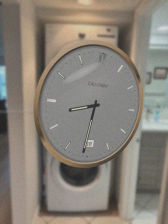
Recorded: 8 h 31 min
